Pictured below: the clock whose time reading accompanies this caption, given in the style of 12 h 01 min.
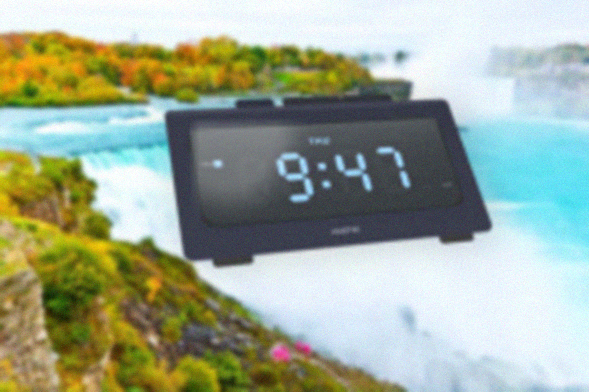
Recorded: 9 h 47 min
